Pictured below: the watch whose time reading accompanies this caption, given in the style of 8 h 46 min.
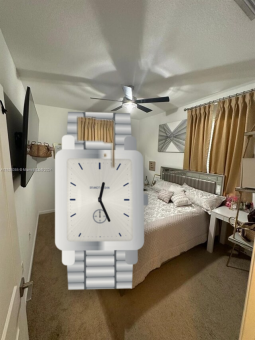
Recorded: 12 h 26 min
